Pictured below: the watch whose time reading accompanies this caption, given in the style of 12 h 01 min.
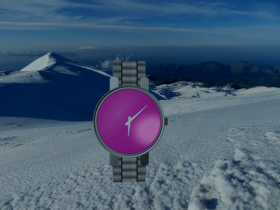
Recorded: 6 h 08 min
